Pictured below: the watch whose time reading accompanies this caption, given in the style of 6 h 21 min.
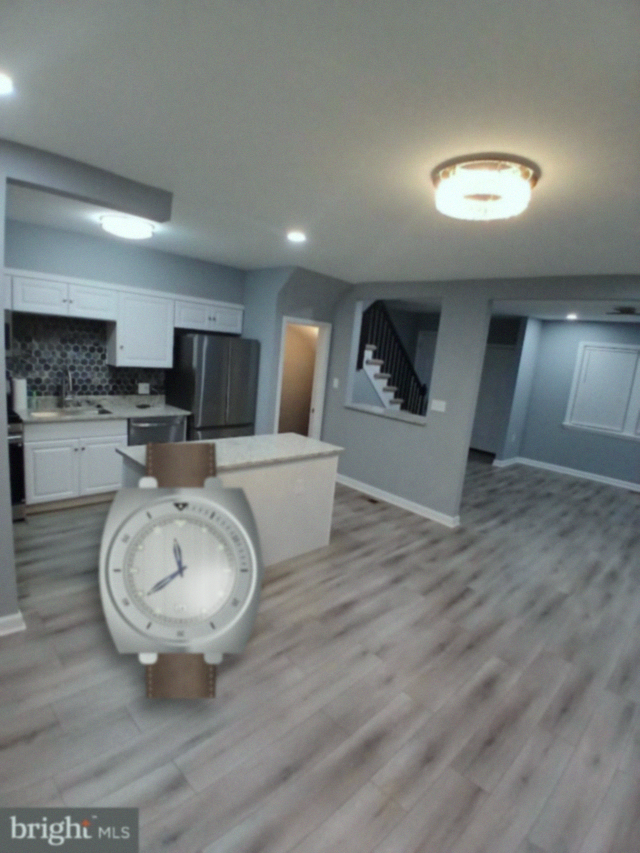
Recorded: 11 h 39 min
